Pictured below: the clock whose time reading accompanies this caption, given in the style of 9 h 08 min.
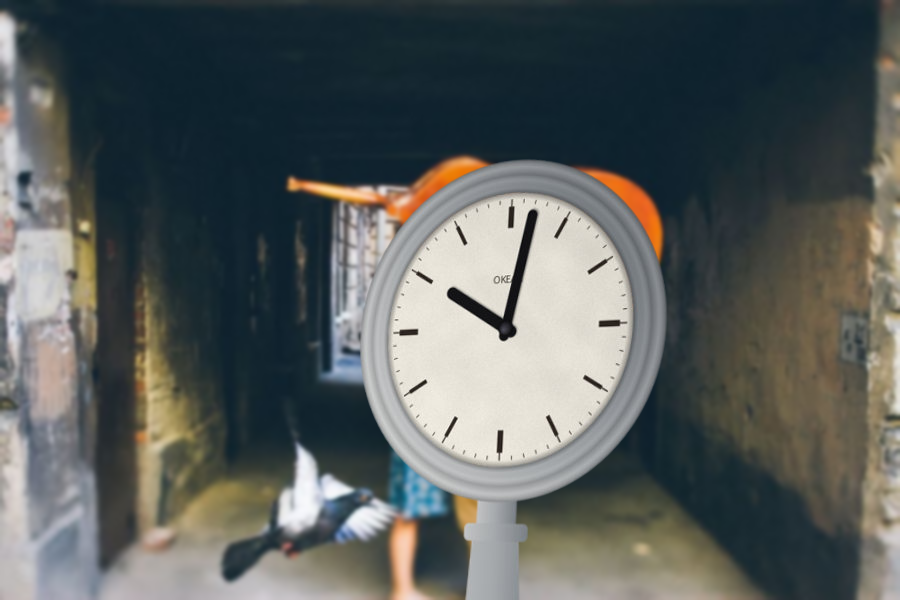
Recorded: 10 h 02 min
